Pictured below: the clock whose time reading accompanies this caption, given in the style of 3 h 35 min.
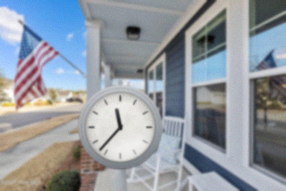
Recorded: 11 h 37 min
